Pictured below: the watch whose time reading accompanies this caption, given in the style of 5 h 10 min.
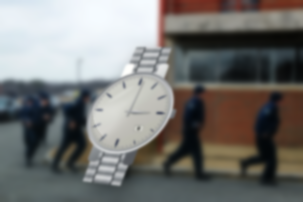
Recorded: 3 h 01 min
